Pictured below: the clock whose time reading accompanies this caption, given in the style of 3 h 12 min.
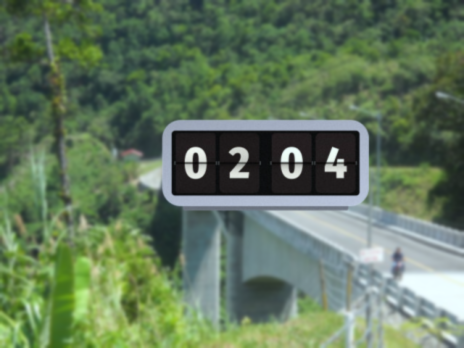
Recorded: 2 h 04 min
